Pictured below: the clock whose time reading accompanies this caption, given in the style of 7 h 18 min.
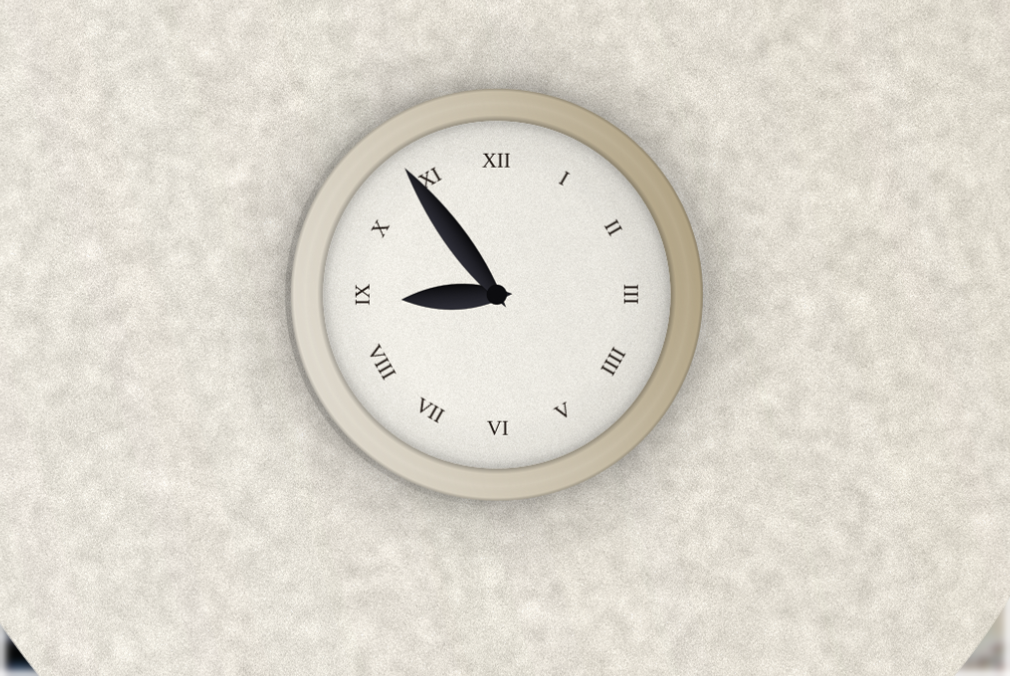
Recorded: 8 h 54 min
